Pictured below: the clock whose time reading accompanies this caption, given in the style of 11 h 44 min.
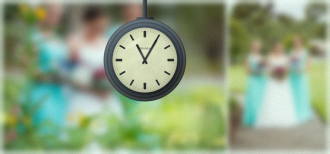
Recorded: 11 h 05 min
